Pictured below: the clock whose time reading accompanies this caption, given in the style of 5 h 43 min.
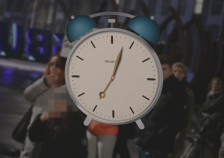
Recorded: 7 h 03 min
